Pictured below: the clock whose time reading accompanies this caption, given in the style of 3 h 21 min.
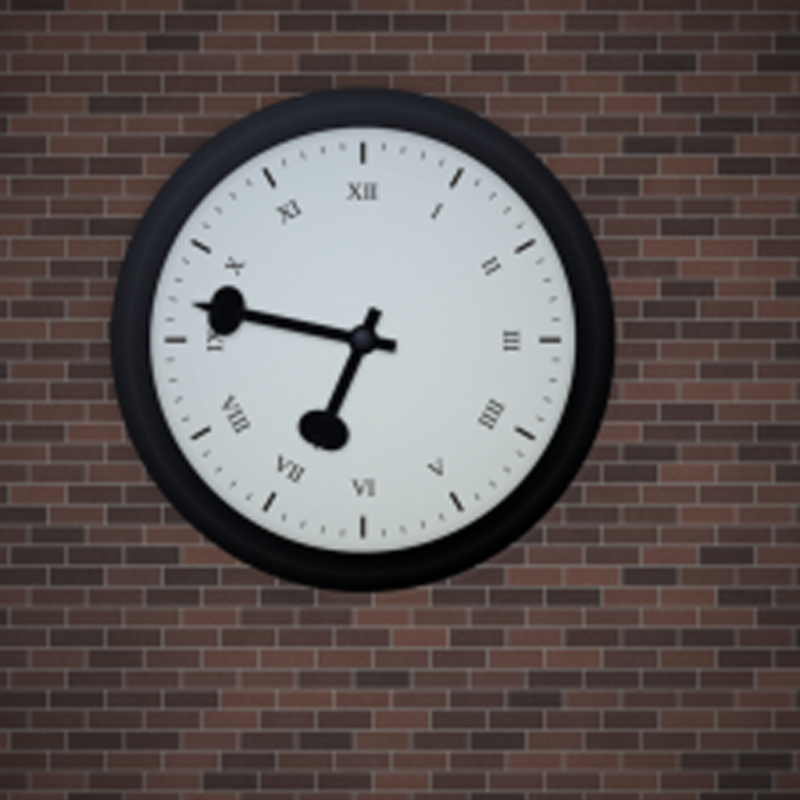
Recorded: 6 h 47 min
